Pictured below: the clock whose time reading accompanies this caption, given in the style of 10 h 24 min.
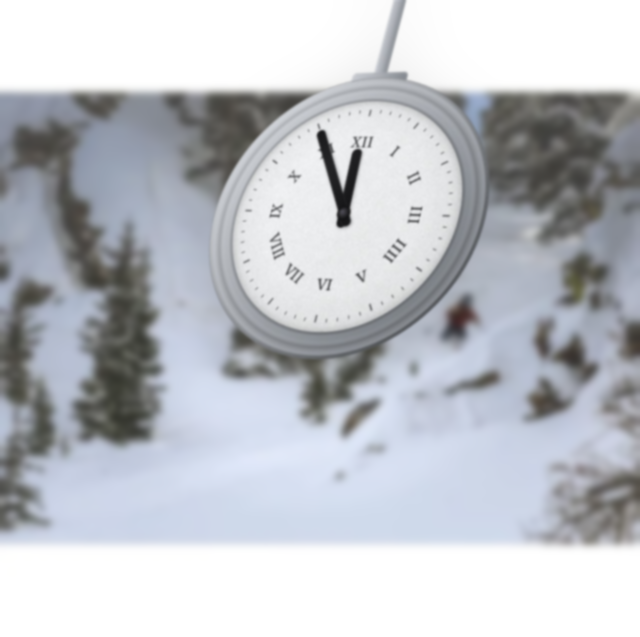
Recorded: 11 h 55 min
